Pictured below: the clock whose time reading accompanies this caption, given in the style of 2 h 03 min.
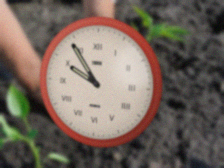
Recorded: 9 h 54 min
